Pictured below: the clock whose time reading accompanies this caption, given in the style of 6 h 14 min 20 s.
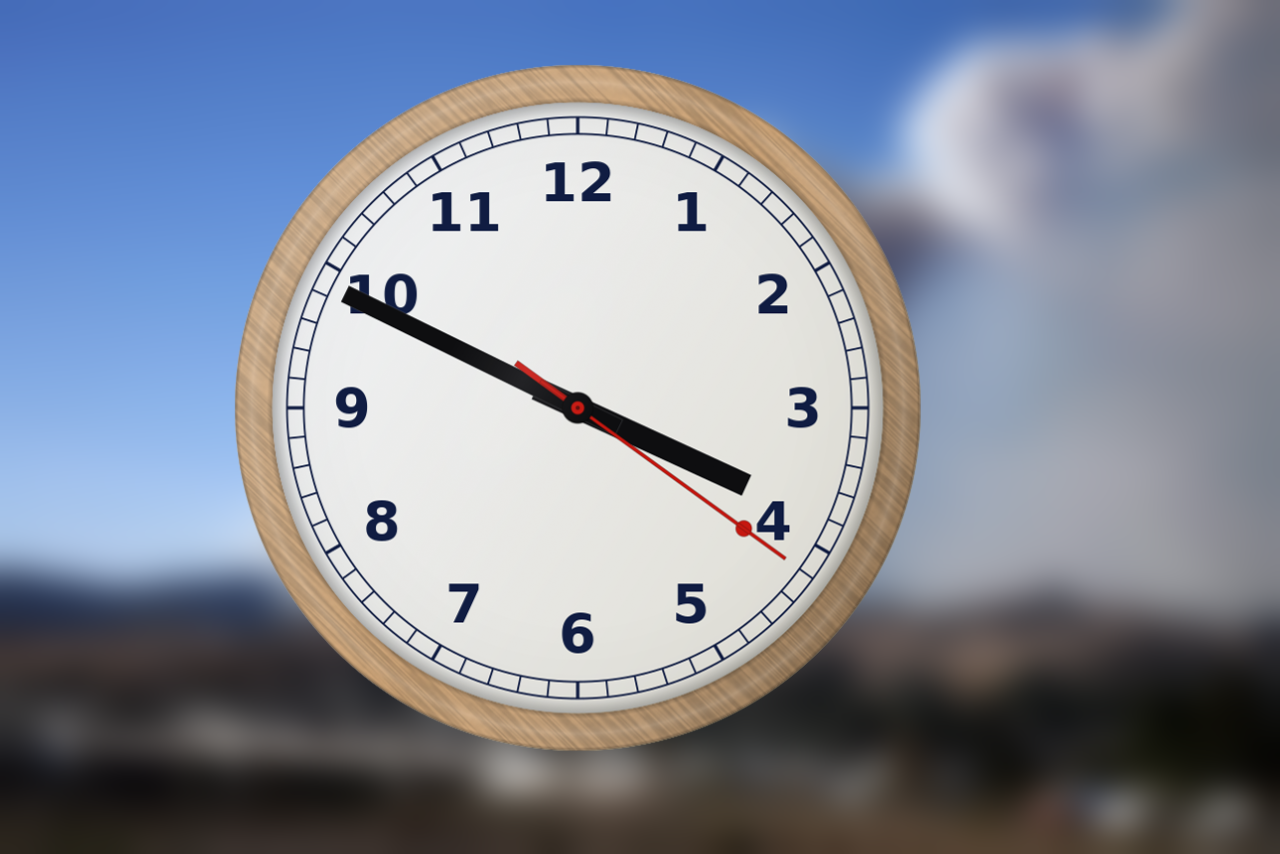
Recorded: 3 h 49 min 21 s
